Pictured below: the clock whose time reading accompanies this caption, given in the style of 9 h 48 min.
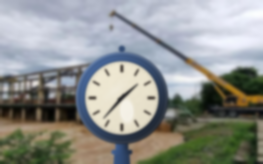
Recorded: 1 h 37 min
